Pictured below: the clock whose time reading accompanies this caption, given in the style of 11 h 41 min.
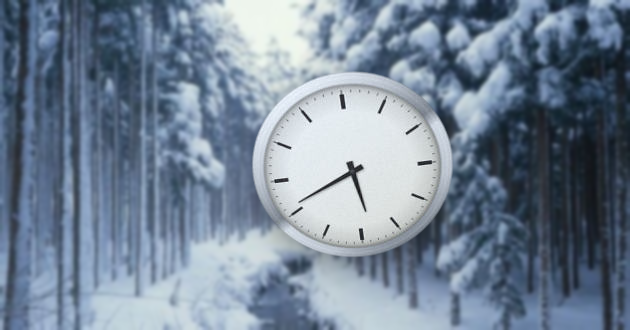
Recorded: 5 h 41 min
